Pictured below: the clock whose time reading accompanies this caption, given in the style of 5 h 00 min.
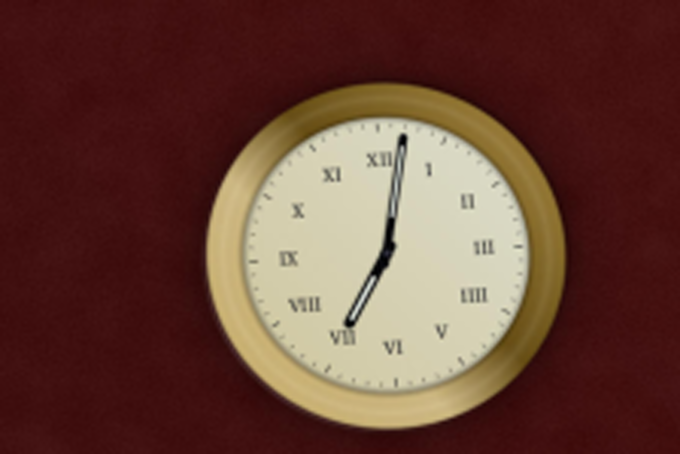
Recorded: 7 h 02 min
